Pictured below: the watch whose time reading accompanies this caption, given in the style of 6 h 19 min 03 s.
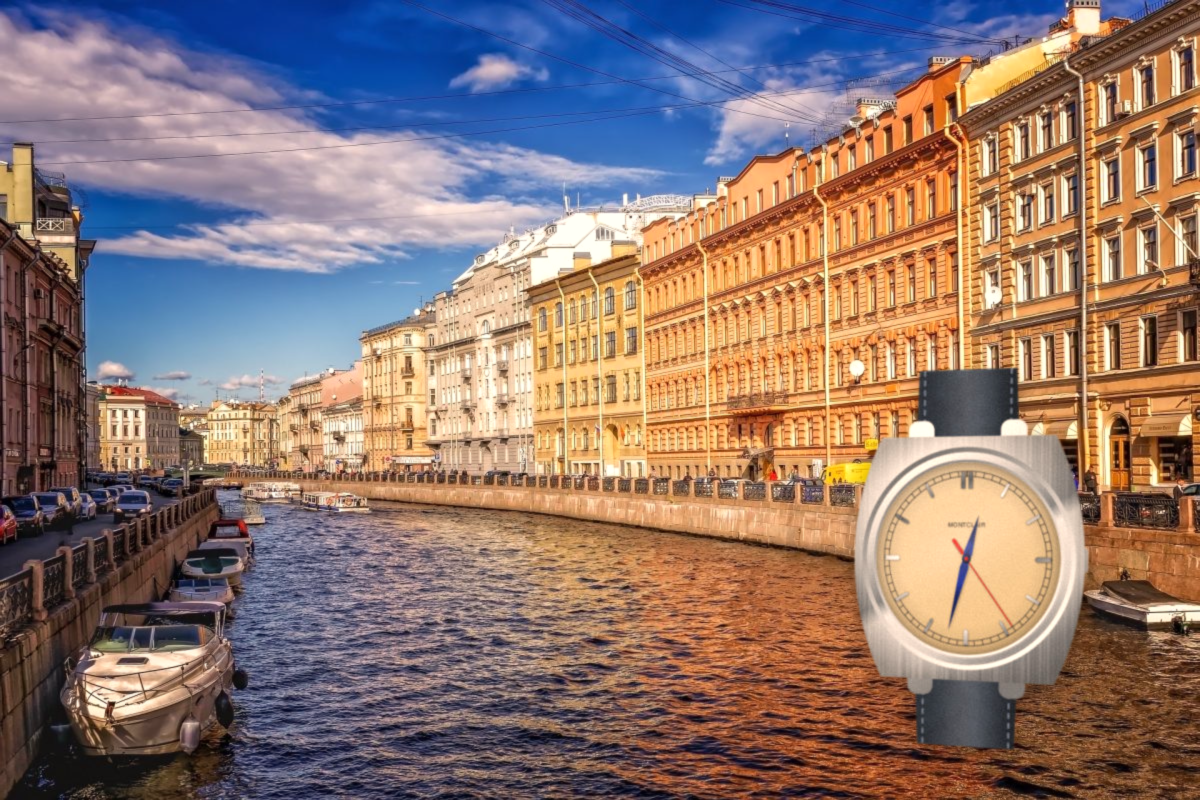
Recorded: 12 h 32 min 24 s
